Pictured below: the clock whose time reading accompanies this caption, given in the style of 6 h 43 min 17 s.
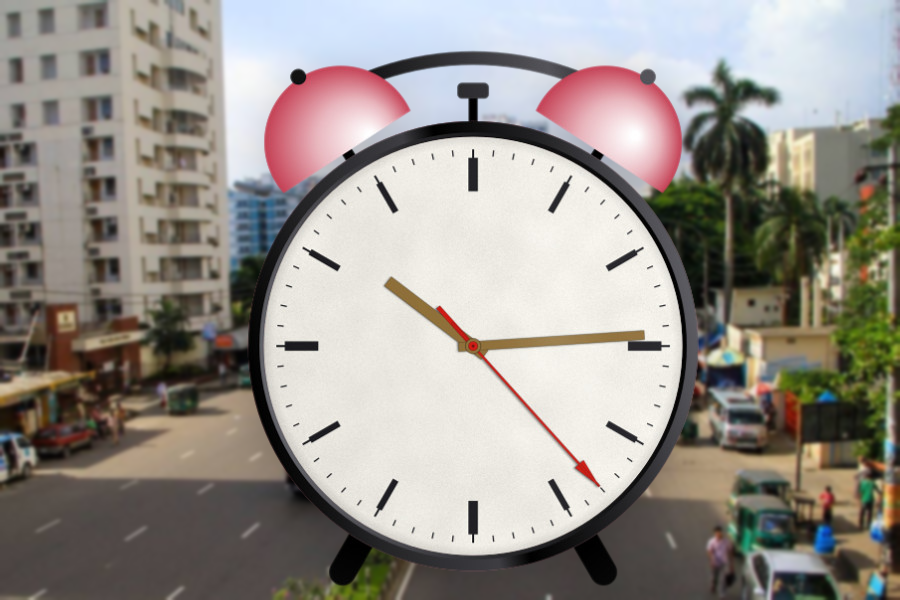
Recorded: 10 h 14 min 23 s
